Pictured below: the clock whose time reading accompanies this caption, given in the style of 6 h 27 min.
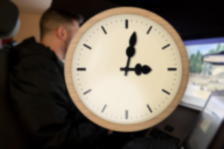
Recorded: 3 h 02 min
